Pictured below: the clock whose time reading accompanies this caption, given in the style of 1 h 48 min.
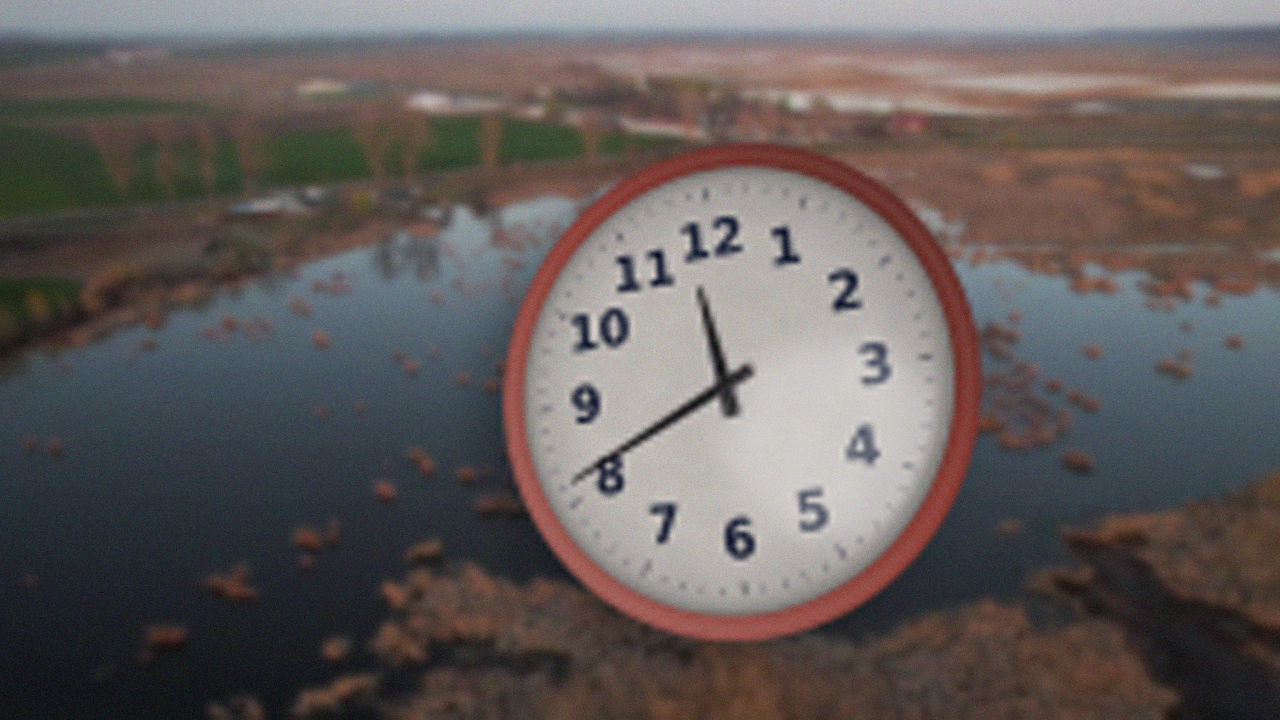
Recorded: 11 h 41 min
